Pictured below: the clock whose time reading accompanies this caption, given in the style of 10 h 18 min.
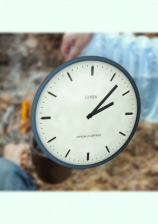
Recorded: 2 h 07 min
